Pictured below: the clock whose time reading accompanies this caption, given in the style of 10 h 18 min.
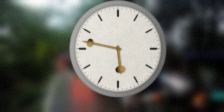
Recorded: 5 h 47 min
